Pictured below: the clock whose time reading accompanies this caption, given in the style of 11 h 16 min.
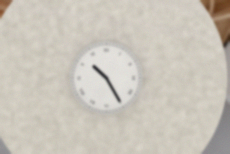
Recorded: 10 h 25 min
